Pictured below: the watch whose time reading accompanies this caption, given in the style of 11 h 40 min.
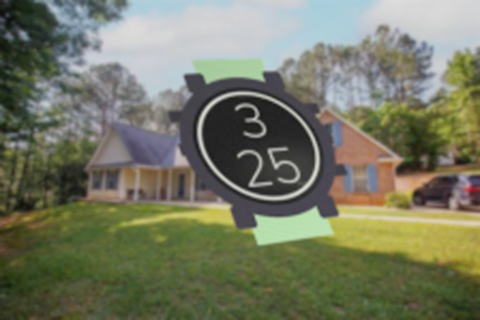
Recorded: 3 h 25 min
